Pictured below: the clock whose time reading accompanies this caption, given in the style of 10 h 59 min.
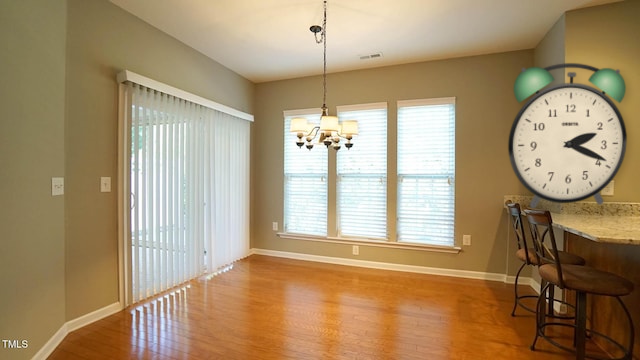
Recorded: 2 h 19 min
